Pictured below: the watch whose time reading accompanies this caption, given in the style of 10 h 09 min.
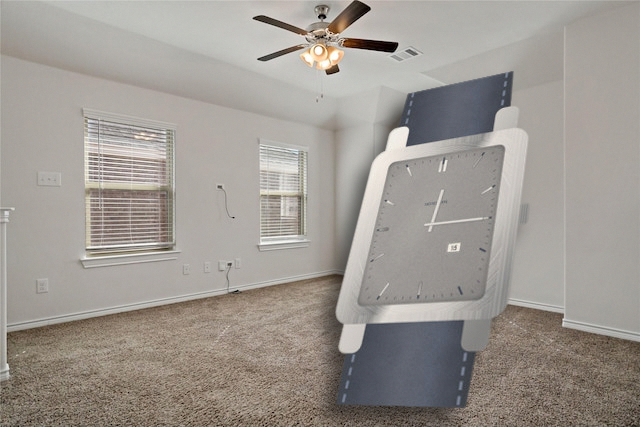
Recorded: 12 h 15 min
